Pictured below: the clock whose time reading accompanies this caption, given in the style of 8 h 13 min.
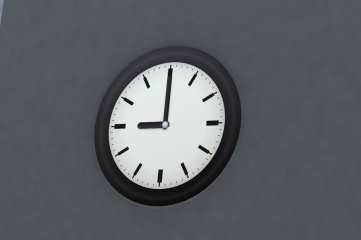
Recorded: 9 h 00 min
